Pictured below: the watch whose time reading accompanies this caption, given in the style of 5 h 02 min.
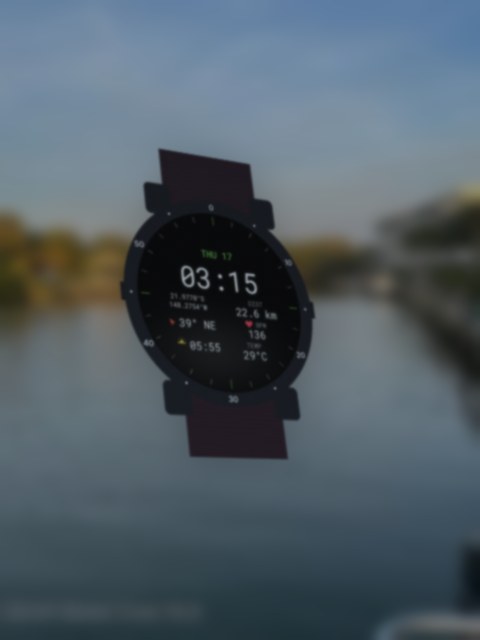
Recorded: 3 h 15 min
